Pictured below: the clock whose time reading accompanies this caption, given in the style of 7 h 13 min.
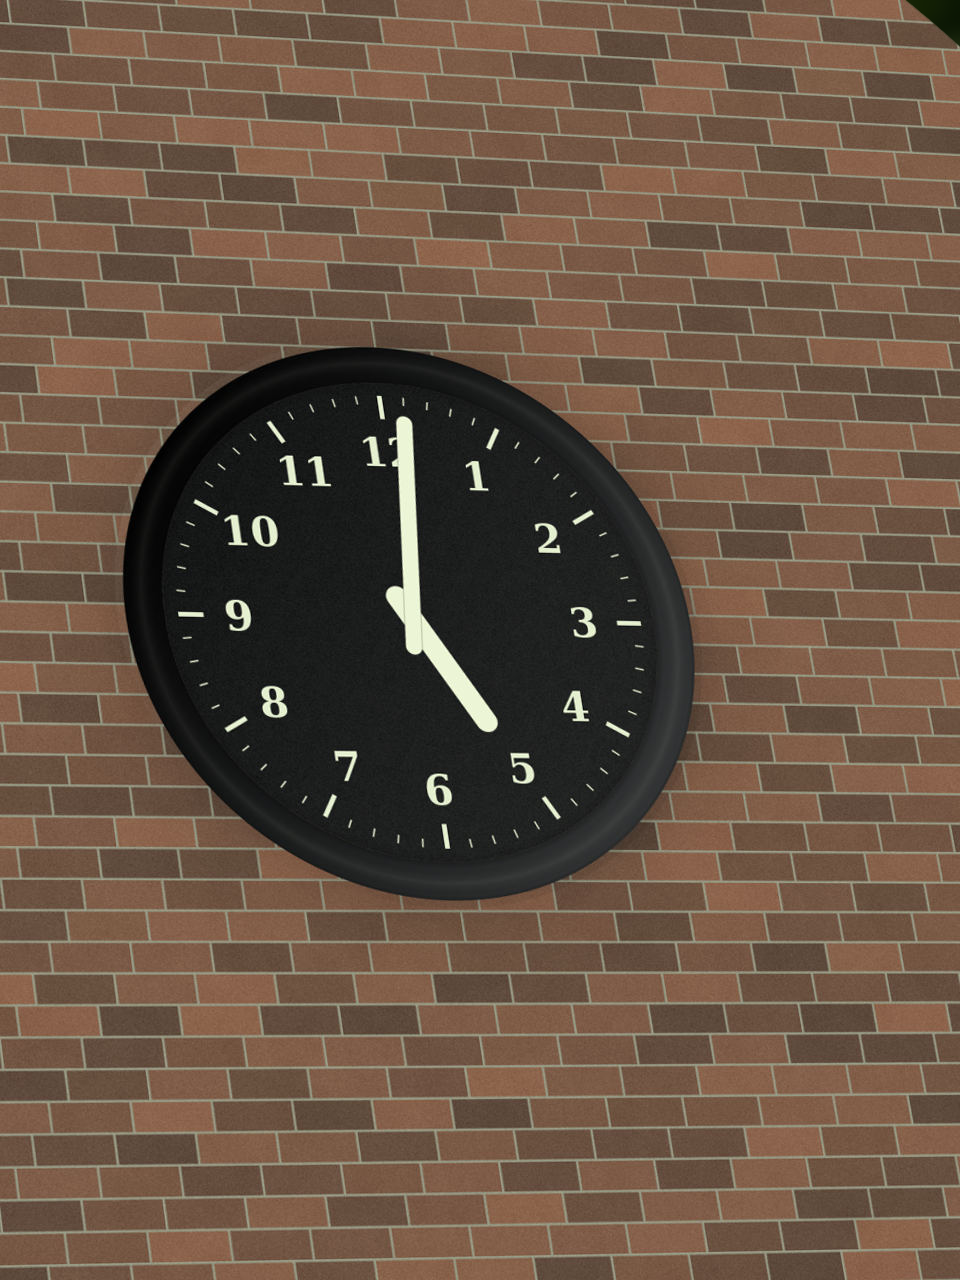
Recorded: 5 h 01 min
